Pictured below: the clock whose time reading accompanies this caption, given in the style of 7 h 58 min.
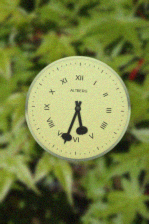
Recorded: 5 h 33 min
